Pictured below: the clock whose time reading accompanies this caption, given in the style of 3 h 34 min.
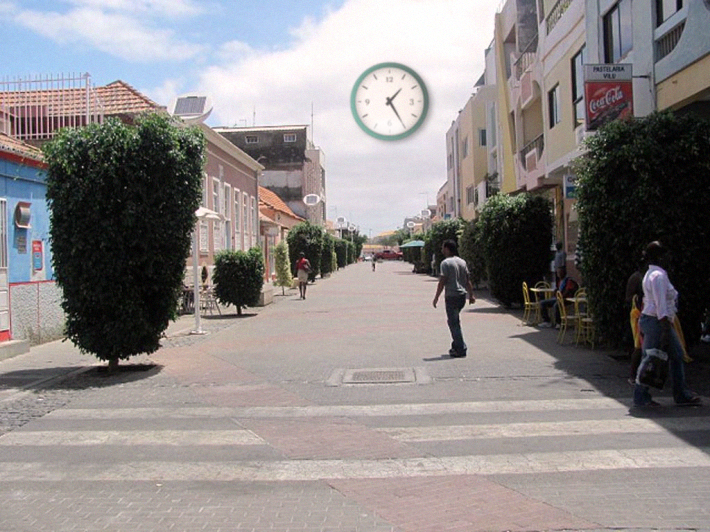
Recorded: 1 h 25 min
